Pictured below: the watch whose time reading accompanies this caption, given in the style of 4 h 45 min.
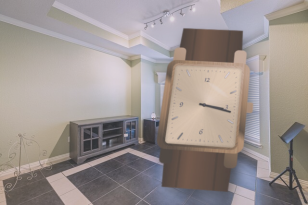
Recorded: 3 h 17 min
